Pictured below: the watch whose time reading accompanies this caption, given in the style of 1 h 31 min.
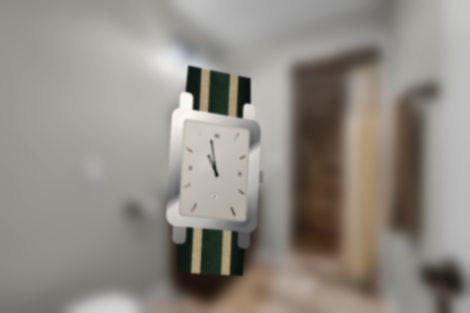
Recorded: 10 h 58 min
